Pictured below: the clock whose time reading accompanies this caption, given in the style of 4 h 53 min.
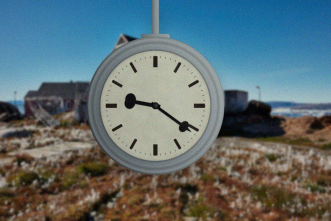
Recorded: 9 h 21 min
